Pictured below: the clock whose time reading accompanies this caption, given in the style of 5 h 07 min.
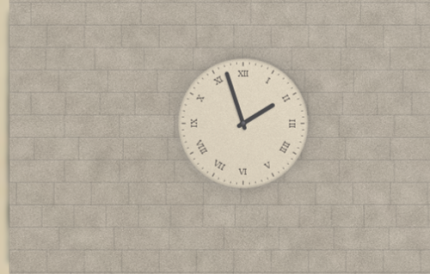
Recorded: 1 h 57 min
